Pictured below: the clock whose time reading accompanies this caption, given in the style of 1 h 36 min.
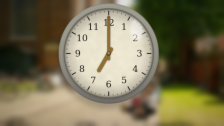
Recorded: 7 h 00 min
